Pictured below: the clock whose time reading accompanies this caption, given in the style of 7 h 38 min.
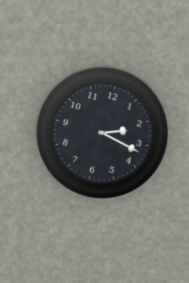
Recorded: 2 h 17 min
